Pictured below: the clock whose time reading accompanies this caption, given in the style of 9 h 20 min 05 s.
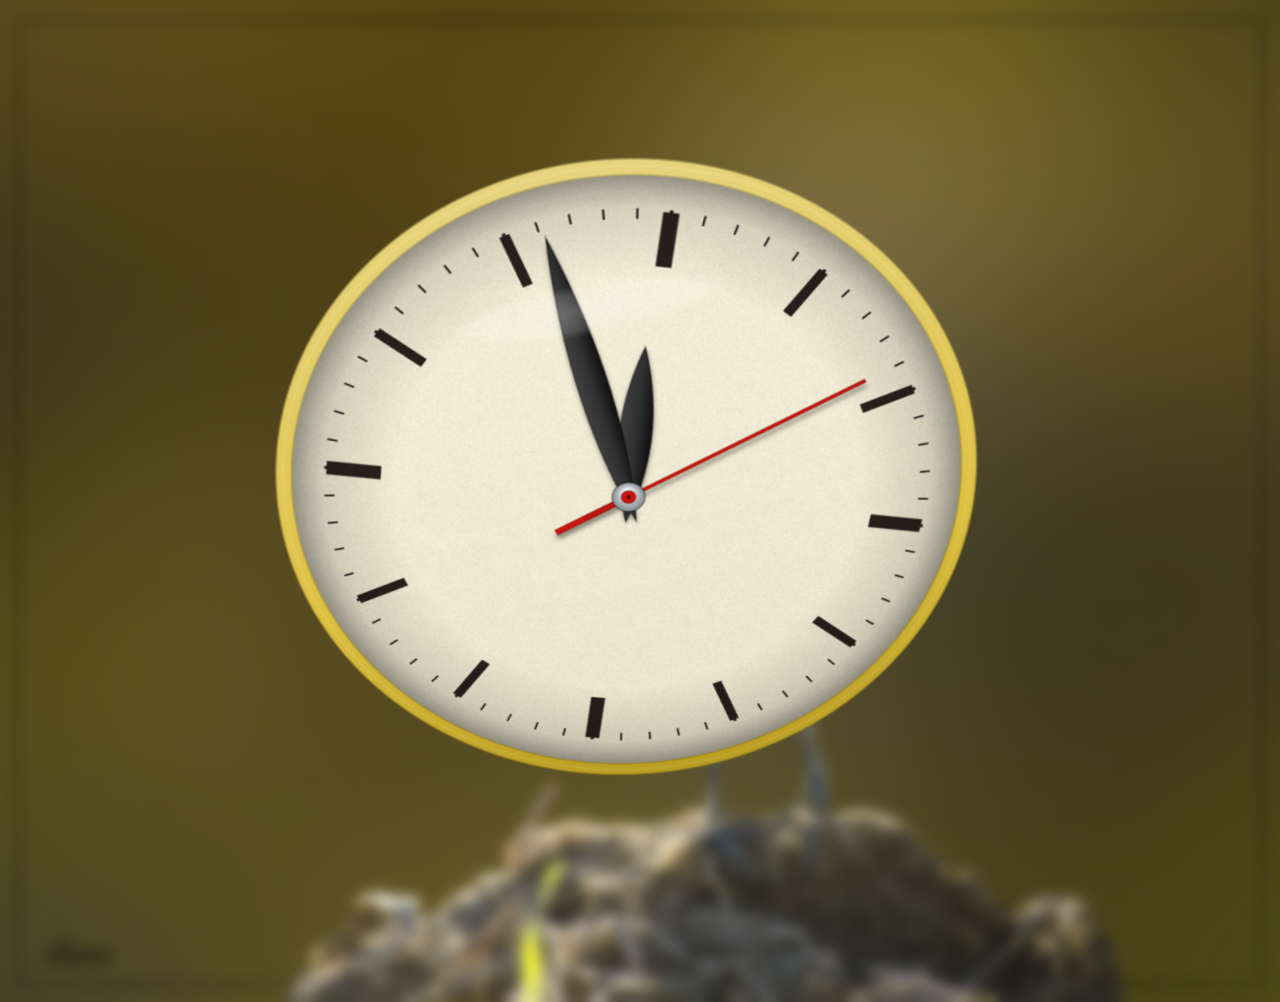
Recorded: 11 h 56 min 09 s
